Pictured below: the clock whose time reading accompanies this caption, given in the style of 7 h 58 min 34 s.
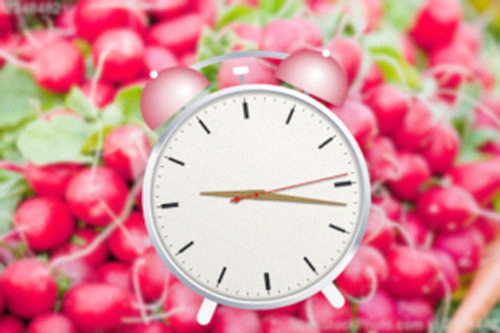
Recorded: 9 h 17 min 14 s
